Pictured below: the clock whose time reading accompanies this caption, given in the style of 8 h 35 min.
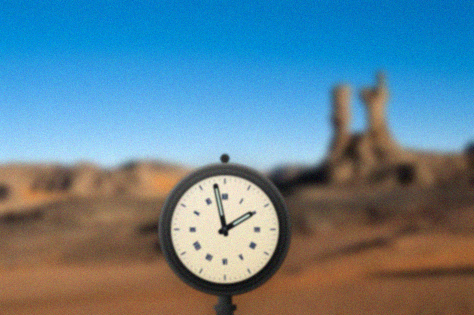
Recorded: 1 h 58 min
